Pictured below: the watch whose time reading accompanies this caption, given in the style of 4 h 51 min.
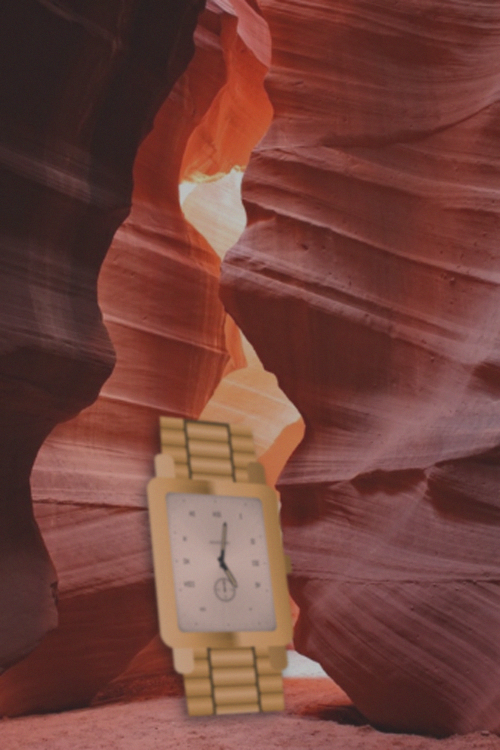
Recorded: 5 h 02 min
